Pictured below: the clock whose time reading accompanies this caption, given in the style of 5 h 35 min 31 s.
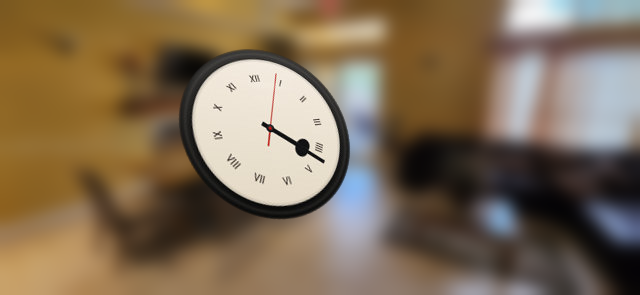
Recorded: 4 h 22 min 04 s
